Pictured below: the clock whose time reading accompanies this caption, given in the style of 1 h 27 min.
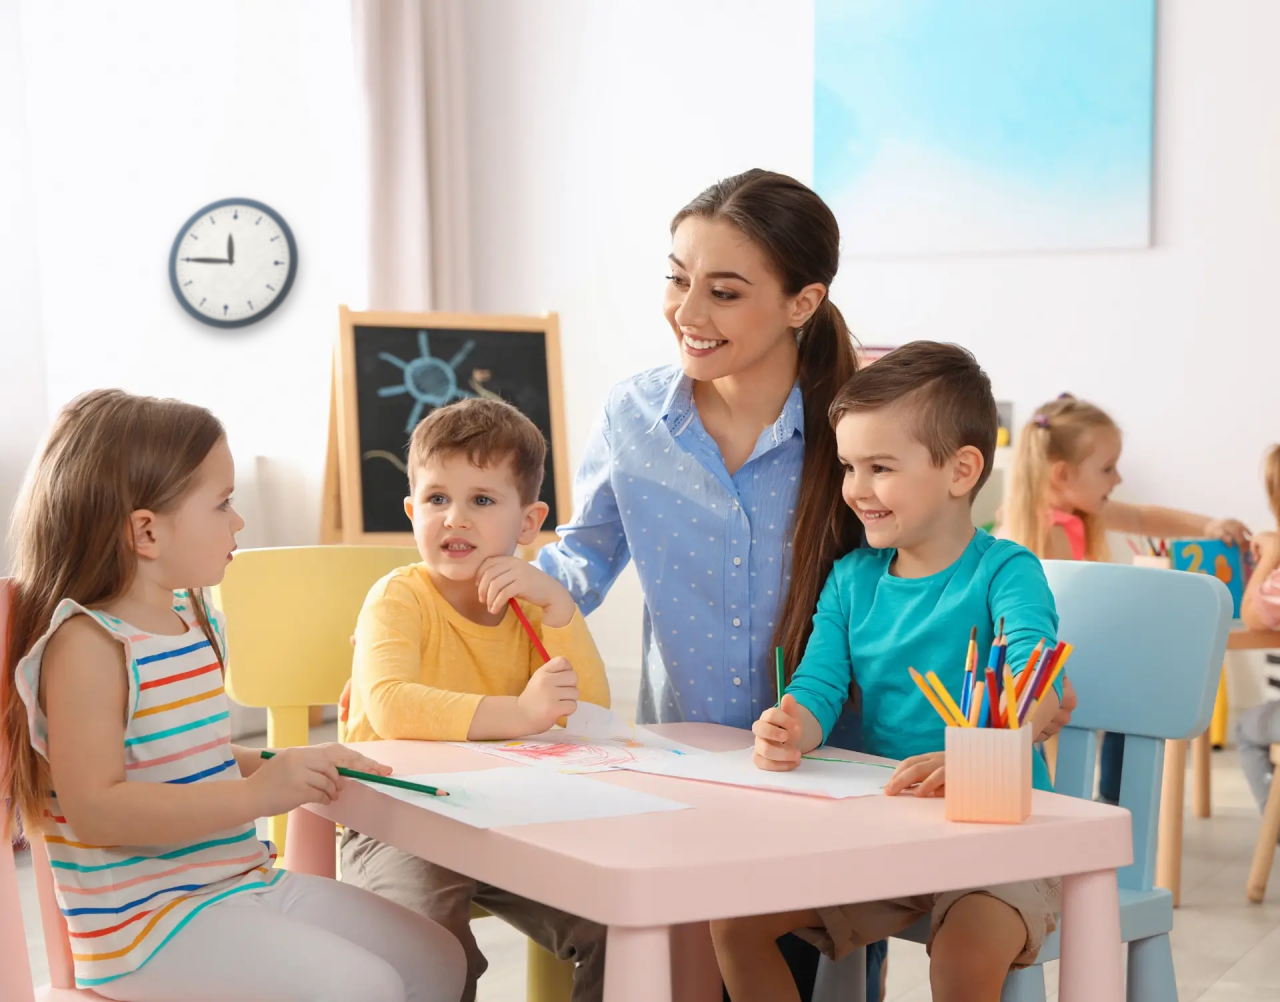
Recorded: 11 h 45 min
